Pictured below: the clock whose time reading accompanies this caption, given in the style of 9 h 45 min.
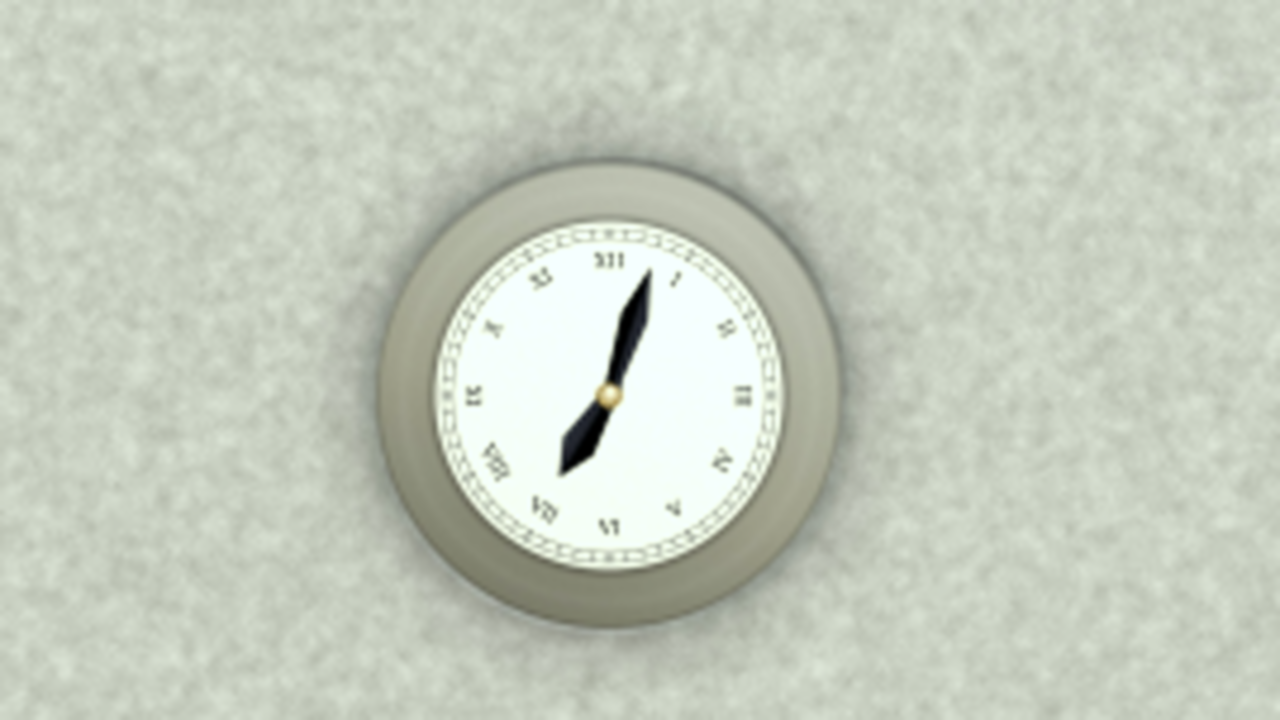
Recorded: 7 h 03 min
